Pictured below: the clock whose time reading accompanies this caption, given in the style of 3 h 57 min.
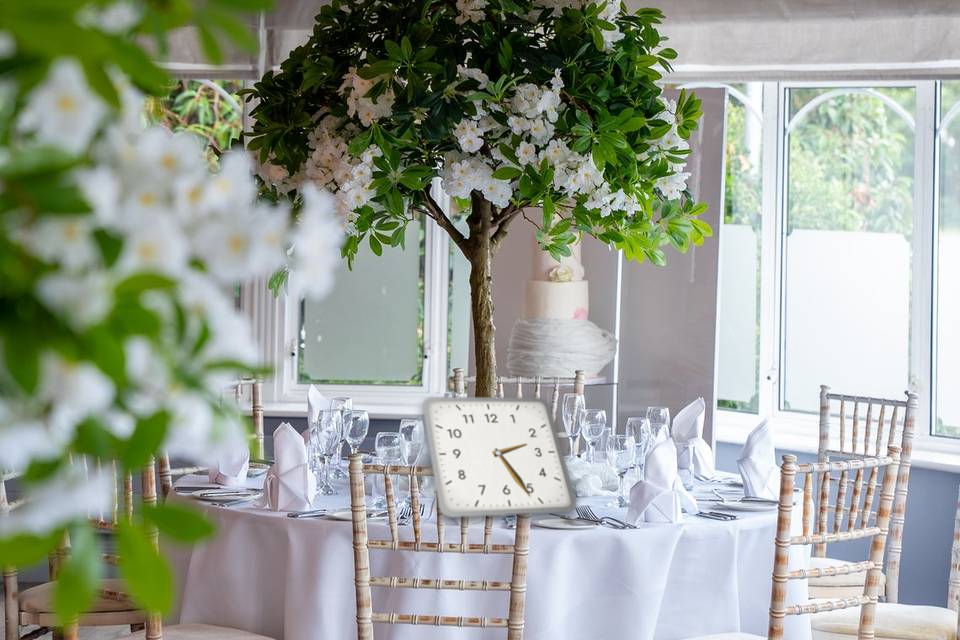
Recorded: 2 h 26 min
